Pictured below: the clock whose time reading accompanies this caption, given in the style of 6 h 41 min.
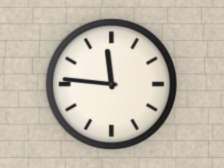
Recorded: 11 h 46 min
